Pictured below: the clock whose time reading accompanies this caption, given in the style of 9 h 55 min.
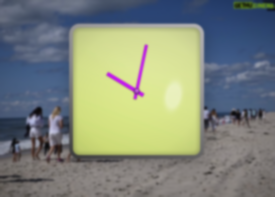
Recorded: 10 h 02 min
